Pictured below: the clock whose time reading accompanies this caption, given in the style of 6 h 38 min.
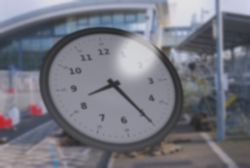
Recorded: 8 h 25 min
